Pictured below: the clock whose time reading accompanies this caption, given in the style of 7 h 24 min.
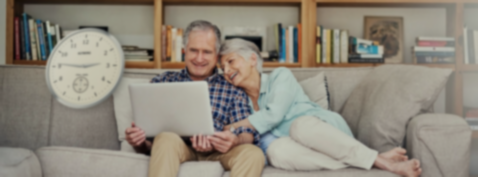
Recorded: 2 h 46 min
